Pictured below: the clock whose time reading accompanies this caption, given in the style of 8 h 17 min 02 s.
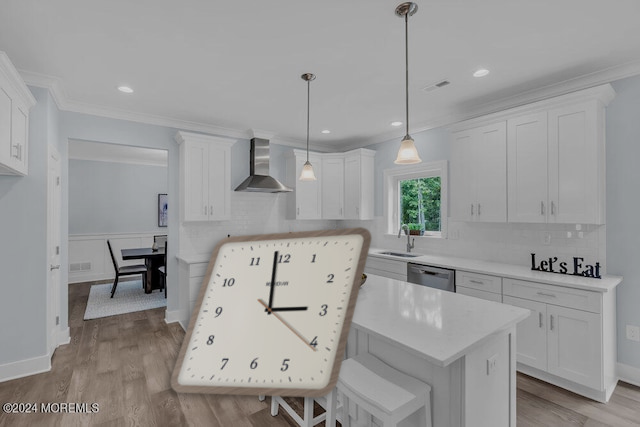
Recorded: 2 h 58 min 21 s
